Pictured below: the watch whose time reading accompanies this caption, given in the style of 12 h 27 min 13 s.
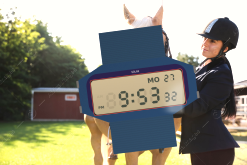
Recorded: 9 h 53 min 32 s
